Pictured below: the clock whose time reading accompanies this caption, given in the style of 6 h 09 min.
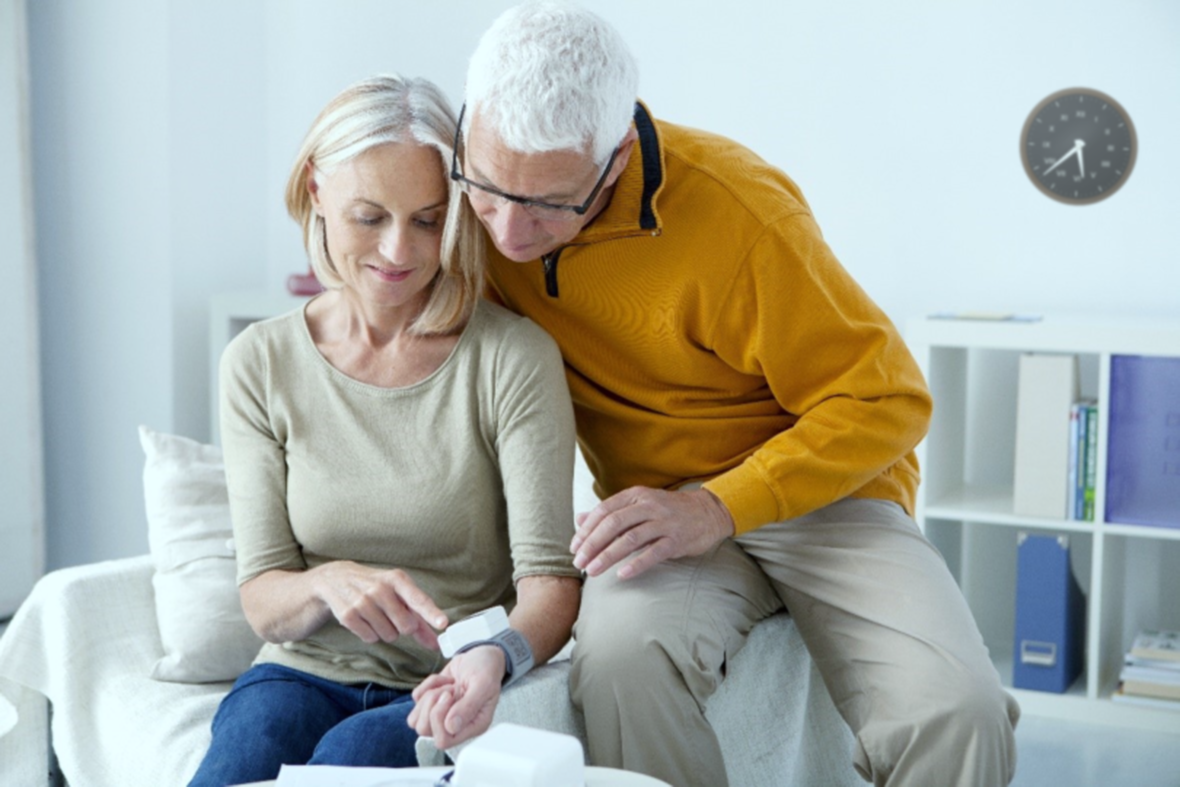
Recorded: 5 h 38 min
